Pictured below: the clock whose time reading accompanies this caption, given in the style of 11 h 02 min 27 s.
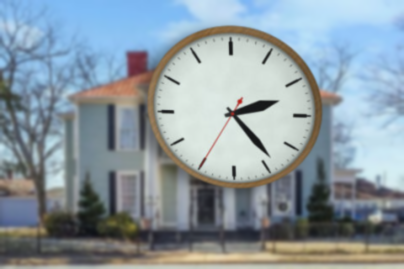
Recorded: 2 h 23 min 35 s
